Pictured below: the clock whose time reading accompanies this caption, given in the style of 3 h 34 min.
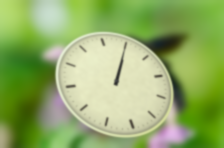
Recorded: 1 h 05 min
